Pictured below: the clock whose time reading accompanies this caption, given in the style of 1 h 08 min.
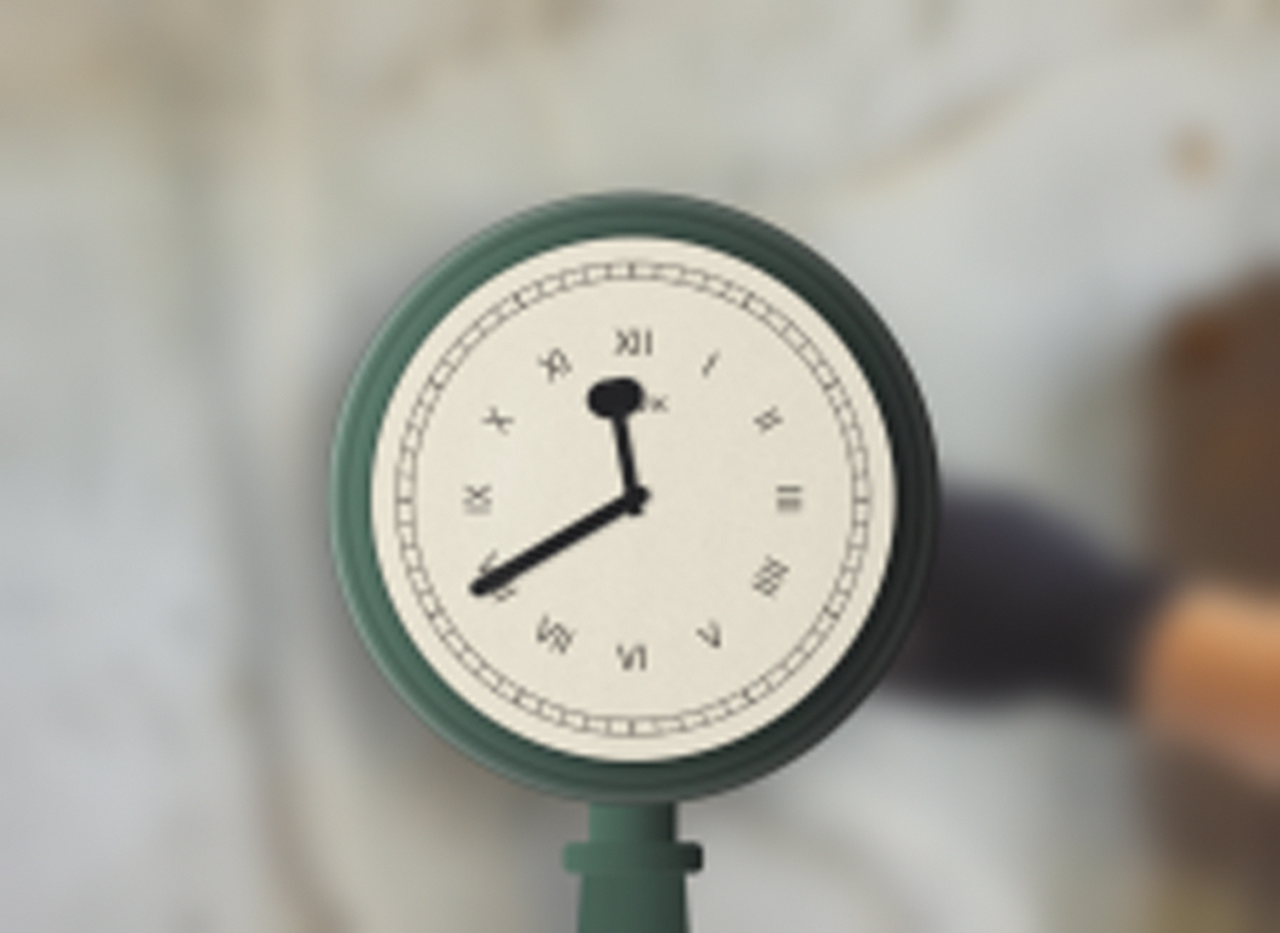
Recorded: 11 h 40 min
